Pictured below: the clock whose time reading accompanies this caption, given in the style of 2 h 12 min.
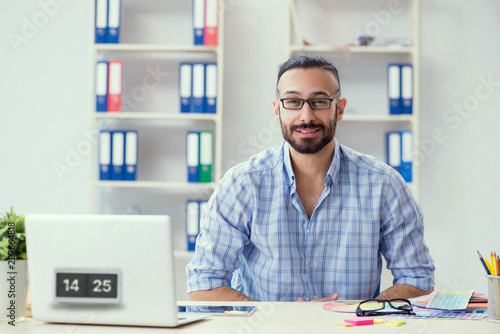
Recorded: 14 h 25 min
